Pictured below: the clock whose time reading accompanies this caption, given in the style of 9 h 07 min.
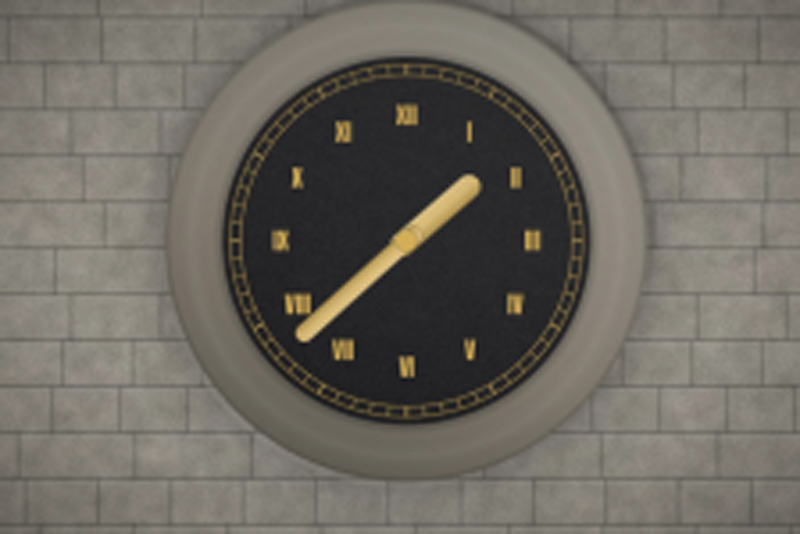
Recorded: 1 h 38 min
